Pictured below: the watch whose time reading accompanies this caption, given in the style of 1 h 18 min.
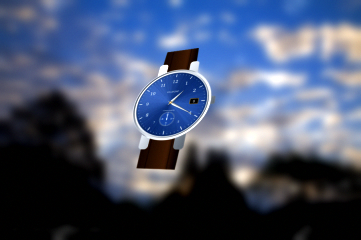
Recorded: 1 h 20 min
